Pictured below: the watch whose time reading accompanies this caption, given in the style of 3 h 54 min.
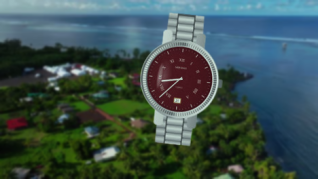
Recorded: 8 h 37 min
